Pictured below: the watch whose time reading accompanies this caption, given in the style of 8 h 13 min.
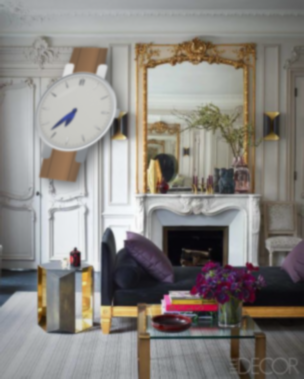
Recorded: 6 h 37 min
